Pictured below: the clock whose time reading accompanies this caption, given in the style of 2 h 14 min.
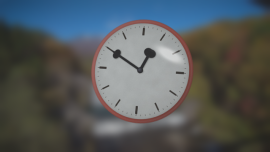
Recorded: 12 h 50 min
